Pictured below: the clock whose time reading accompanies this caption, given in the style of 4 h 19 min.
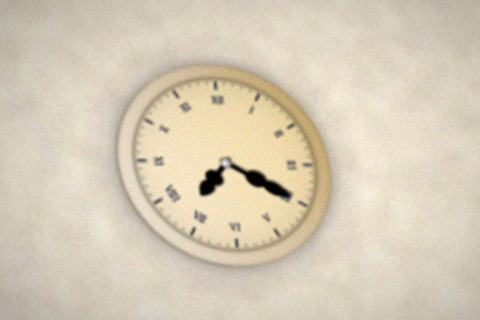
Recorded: 7 h 20 min
